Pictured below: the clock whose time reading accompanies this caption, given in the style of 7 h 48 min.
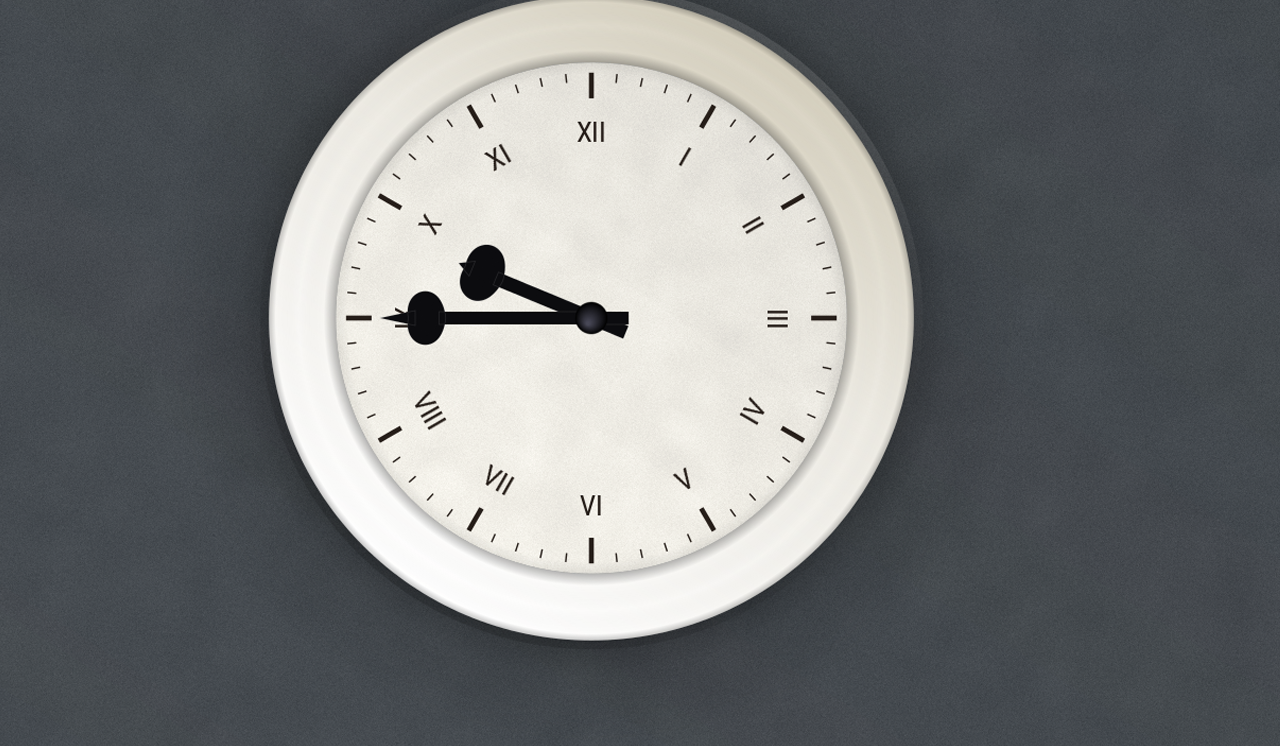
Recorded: 9 h 45 min
